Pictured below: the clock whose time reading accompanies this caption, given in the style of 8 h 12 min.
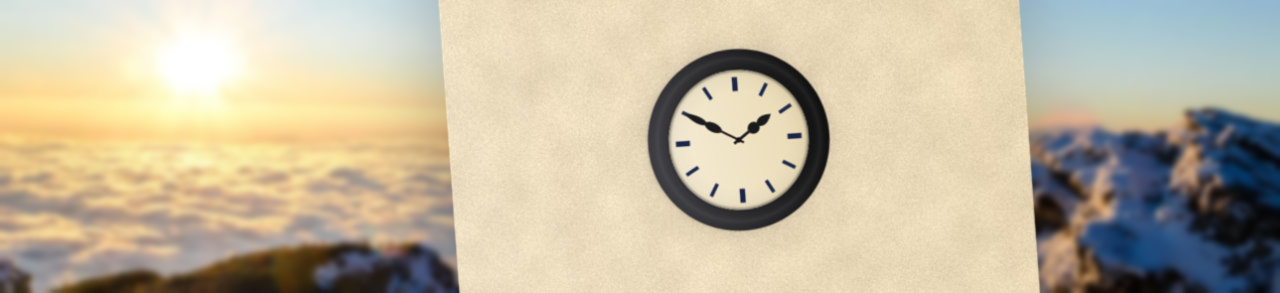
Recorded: 1 h 50 min
